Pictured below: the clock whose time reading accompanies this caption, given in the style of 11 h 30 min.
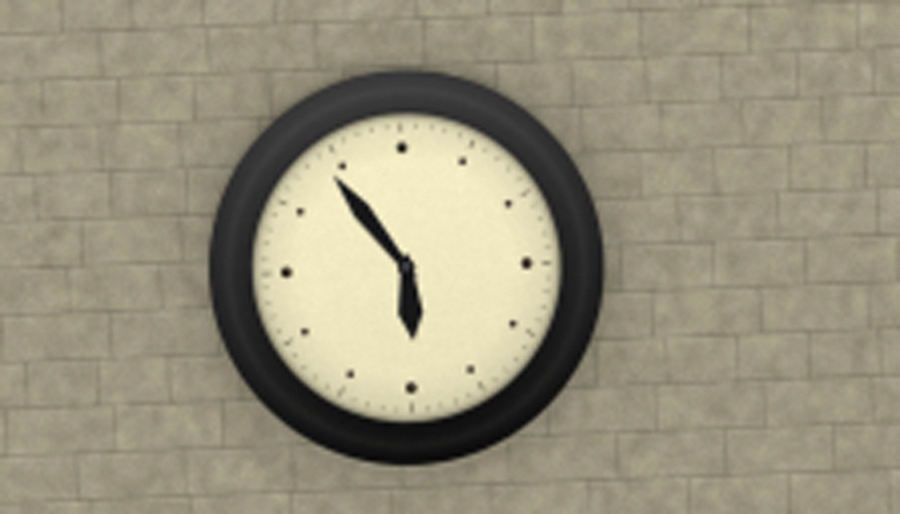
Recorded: 5 h 54 min
